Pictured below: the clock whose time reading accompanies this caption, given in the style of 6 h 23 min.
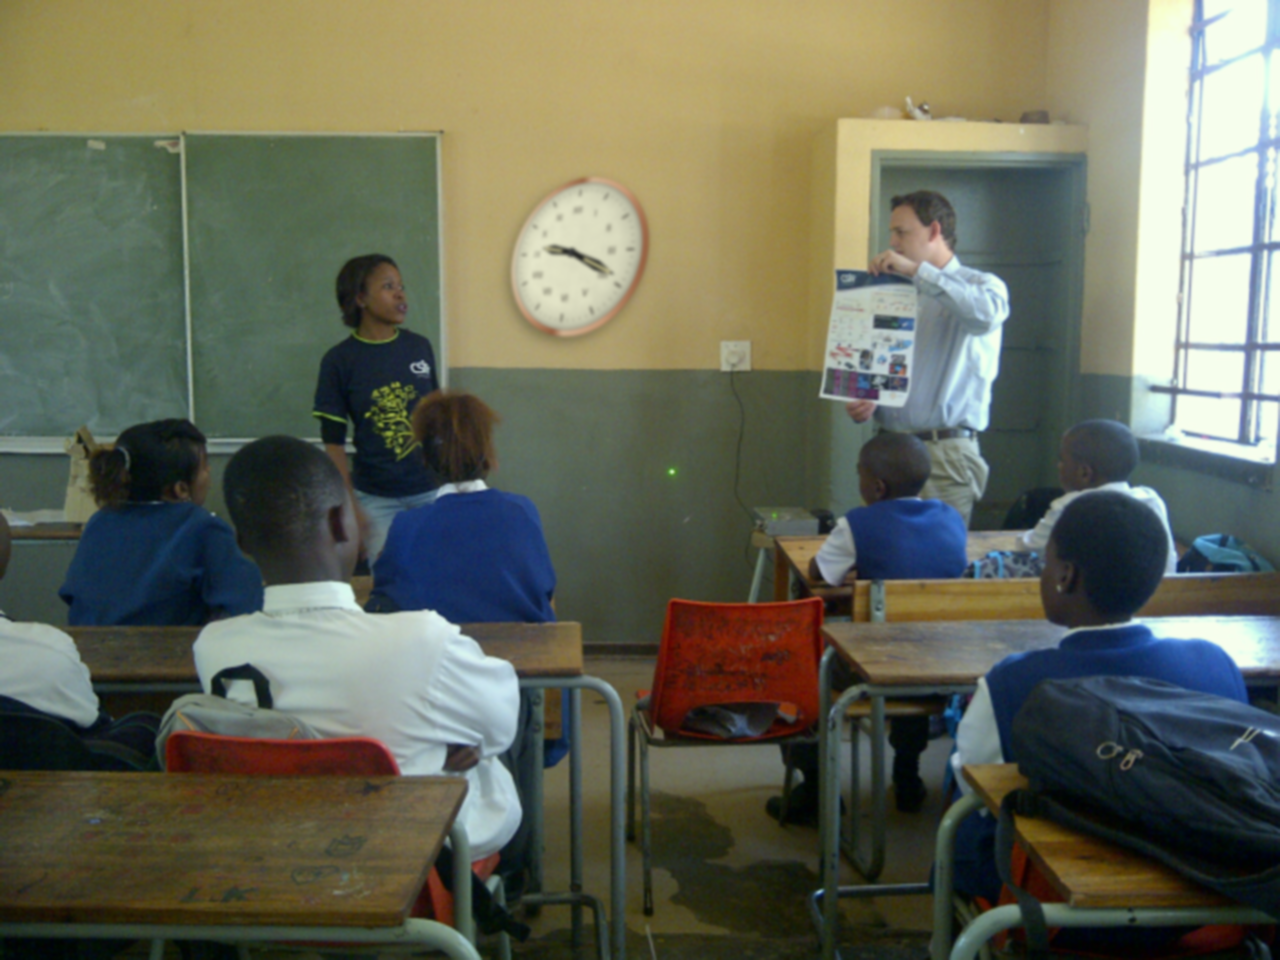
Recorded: 9 h 19 min
